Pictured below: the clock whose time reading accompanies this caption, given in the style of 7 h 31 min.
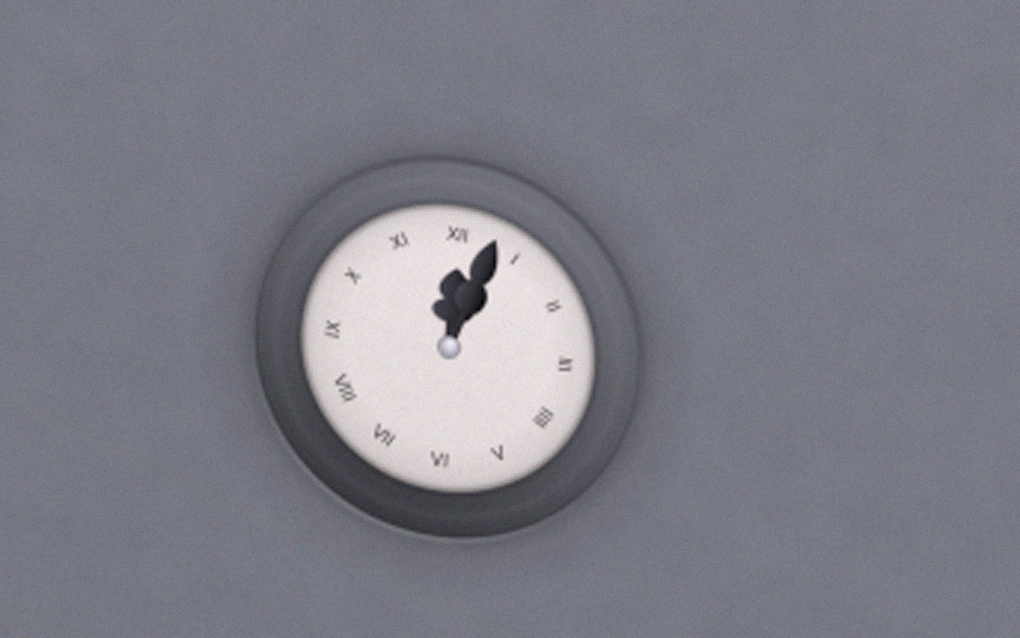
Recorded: 12 h 03 min
